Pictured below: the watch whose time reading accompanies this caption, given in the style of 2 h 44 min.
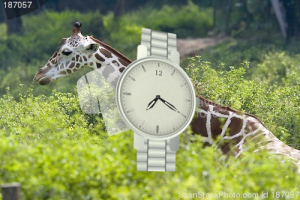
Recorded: 7 h 20 min
